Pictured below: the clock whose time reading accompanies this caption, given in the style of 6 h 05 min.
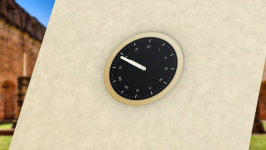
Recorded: 9 h 49 min
